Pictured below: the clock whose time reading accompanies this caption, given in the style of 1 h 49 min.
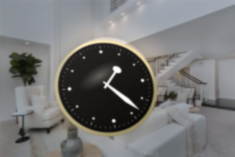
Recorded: 1 h 23 min
